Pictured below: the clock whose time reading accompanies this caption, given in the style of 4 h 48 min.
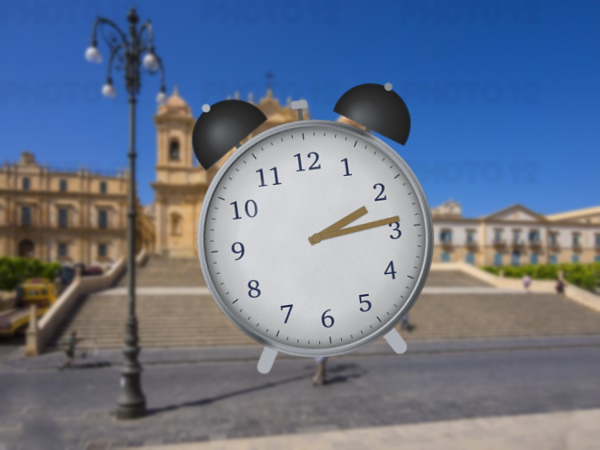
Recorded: 2 h 14 min
